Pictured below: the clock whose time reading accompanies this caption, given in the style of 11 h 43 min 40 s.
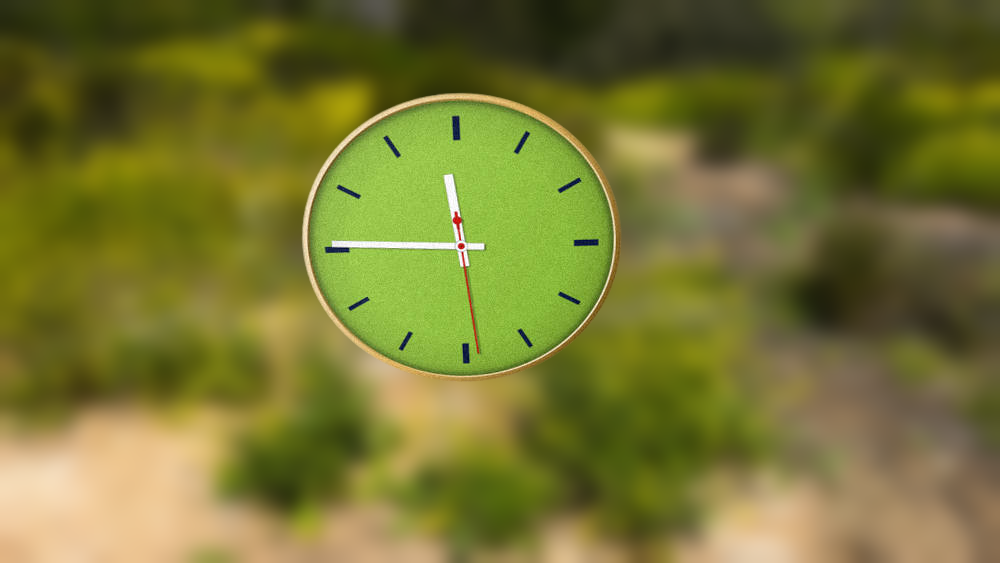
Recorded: 11 h 45 min 29 s
